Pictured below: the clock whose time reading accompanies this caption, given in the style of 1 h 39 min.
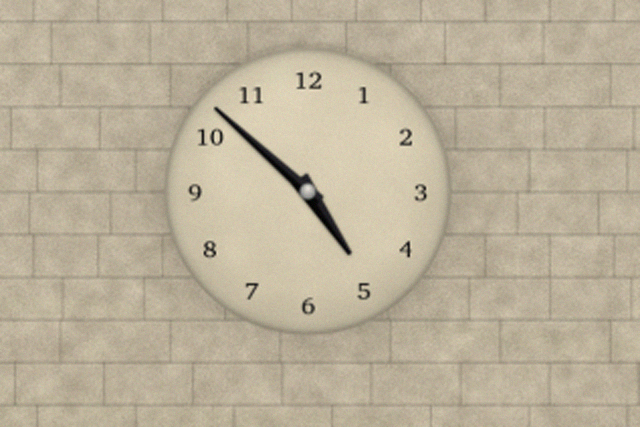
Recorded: 4 h 52 min
